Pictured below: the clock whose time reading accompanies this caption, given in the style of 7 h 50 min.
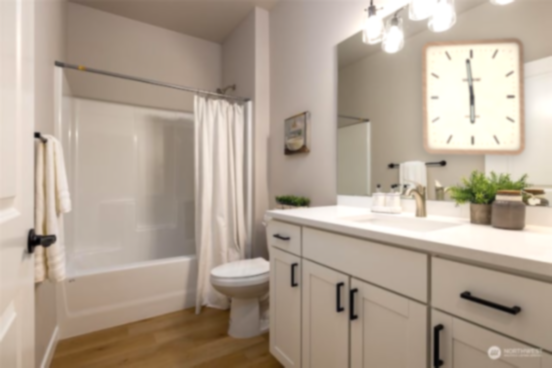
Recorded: 5 h 59 min
